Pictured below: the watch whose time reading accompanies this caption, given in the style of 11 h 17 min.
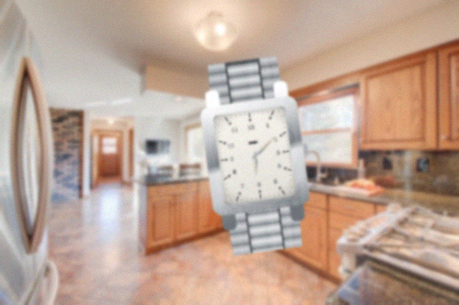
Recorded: 6 h 09 min
